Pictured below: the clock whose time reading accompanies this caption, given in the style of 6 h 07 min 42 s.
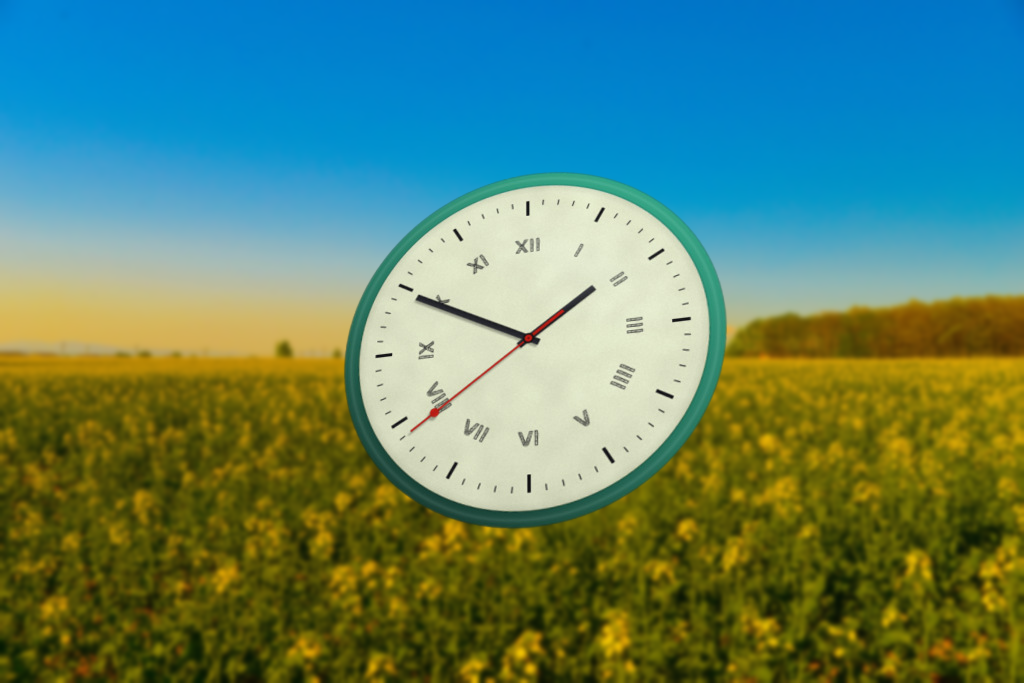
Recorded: 1 h 49 min 39 s
